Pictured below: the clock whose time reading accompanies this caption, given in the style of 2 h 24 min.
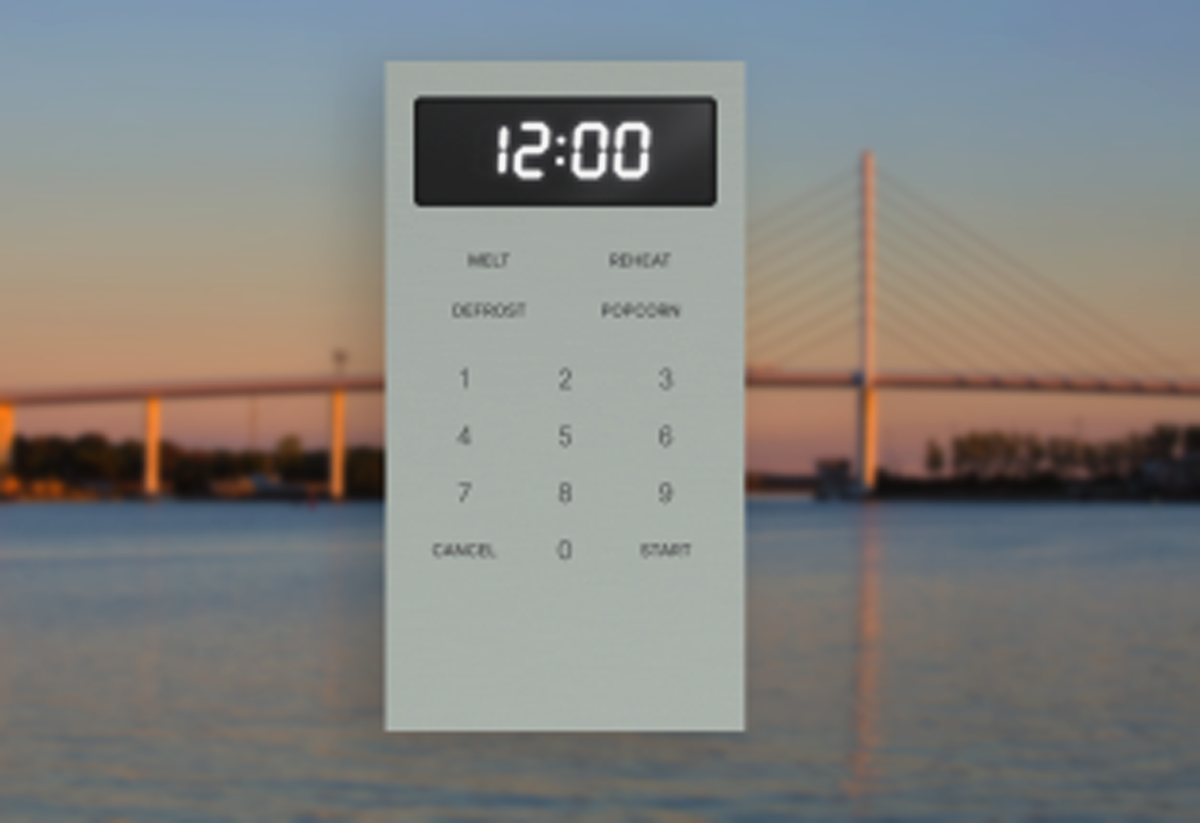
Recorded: 12 h 00 min
